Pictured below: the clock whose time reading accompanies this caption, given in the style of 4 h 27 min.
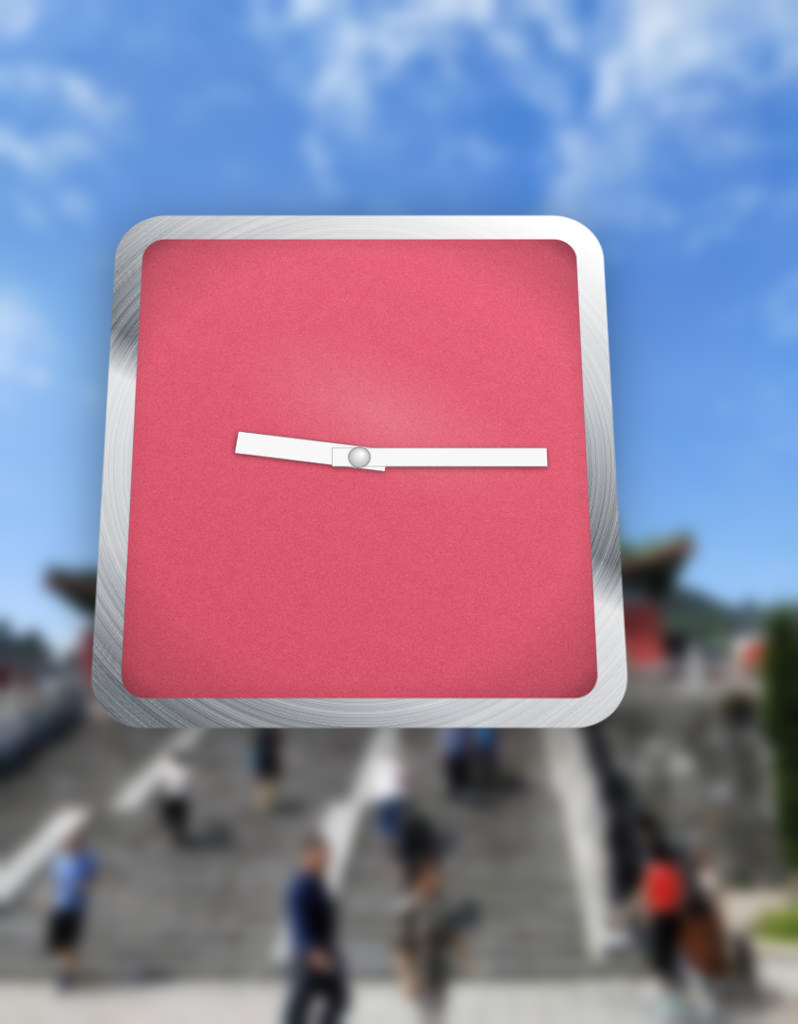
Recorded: 9 h 15 min
